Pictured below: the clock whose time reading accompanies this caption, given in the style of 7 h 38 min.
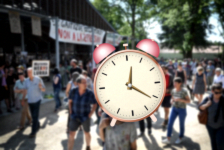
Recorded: 12 h 21 min
